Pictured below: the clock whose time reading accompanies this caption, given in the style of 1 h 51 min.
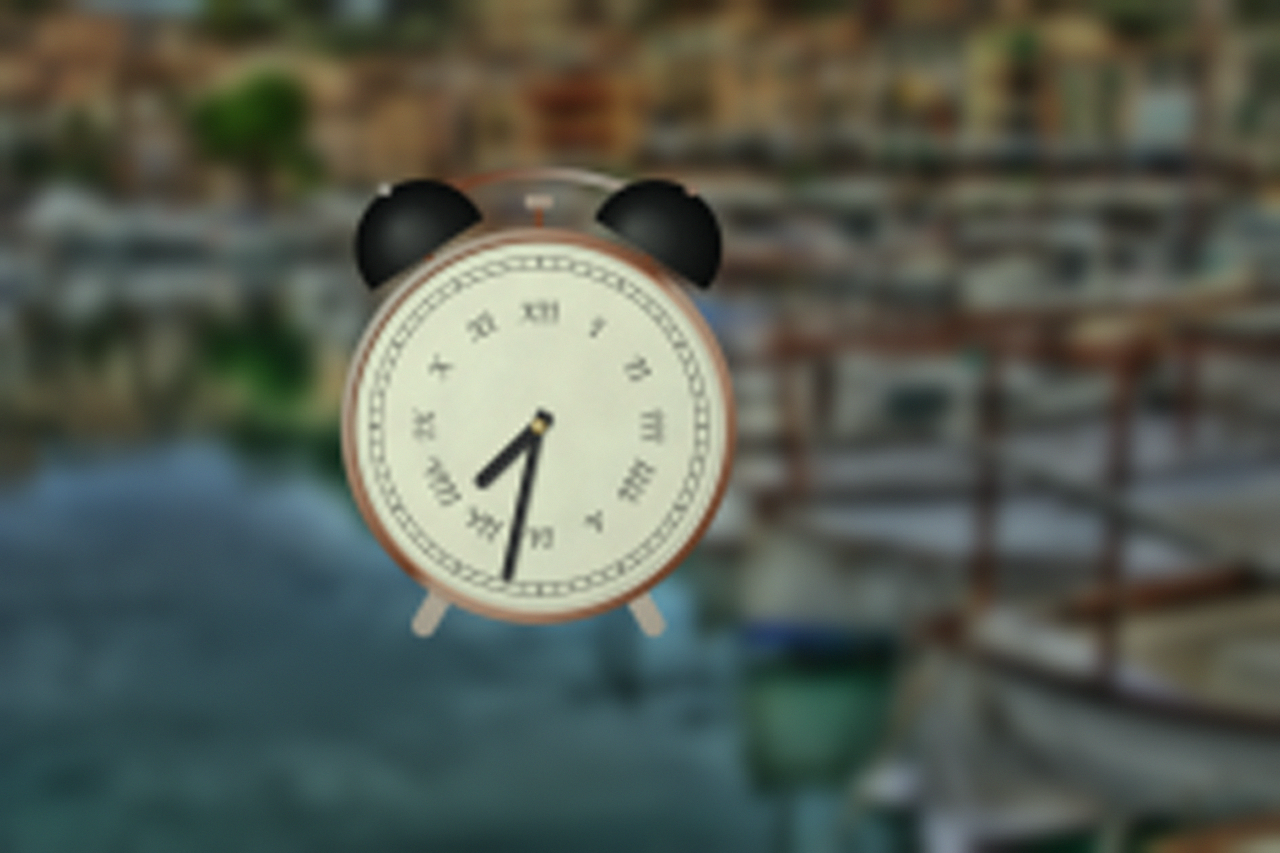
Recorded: 7 h 32 min
